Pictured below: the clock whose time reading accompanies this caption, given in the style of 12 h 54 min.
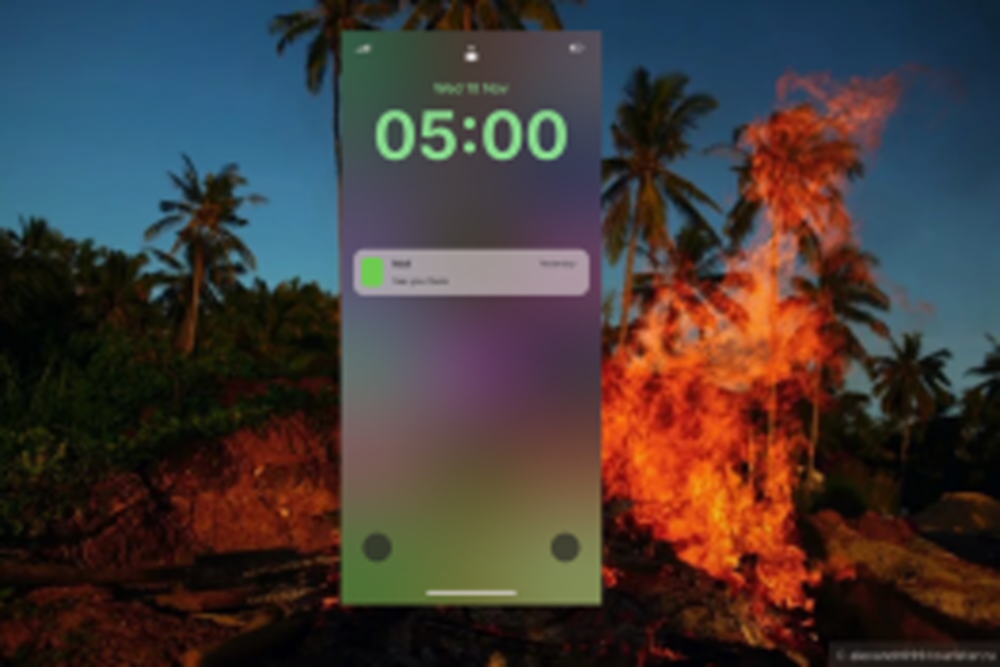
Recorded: 5 h 00 min
